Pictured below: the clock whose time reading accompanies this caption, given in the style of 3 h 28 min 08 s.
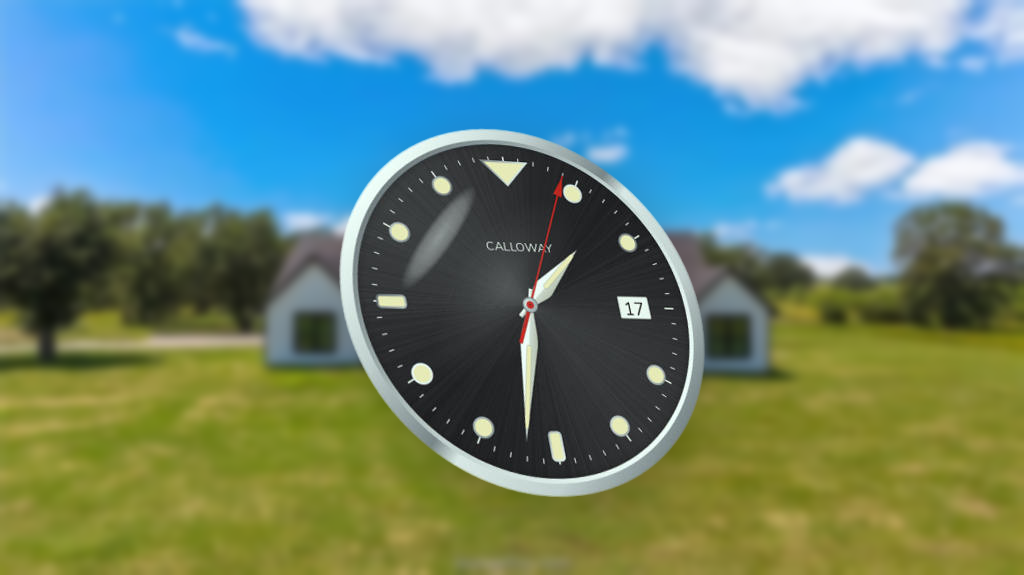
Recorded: 1 h 32 min 04 s
